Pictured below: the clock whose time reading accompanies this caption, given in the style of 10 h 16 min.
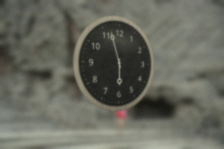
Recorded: 5 h 57 min
